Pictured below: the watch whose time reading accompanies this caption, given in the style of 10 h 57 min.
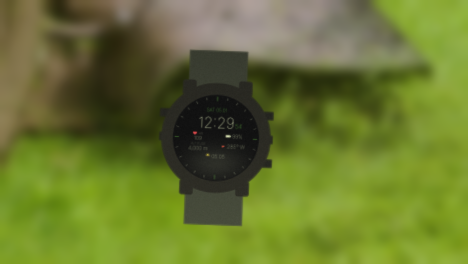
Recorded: 12 h 29 min
